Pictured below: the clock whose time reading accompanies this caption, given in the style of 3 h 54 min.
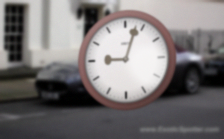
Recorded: 9 h 03 min
